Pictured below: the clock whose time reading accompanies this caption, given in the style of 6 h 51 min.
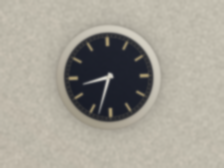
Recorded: 8 h 33 min
